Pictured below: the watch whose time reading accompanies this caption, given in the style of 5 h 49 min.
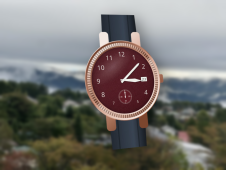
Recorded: 3 h 08 min
